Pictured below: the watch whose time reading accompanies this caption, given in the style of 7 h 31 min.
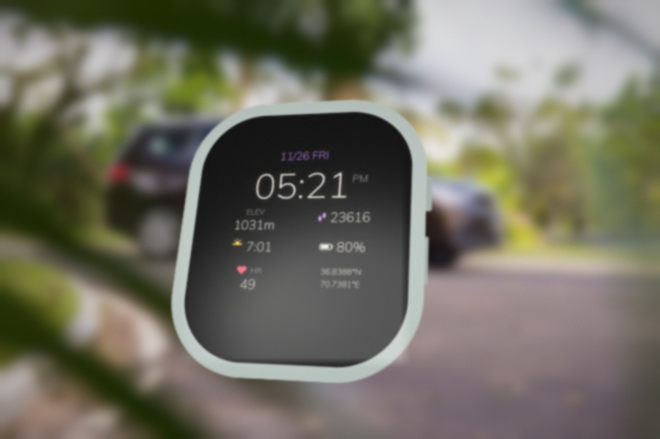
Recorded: 5 h 21 min
